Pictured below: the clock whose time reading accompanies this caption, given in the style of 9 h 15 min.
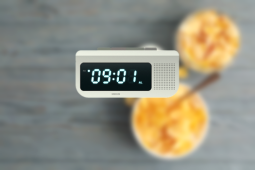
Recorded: 9 h 01 min
